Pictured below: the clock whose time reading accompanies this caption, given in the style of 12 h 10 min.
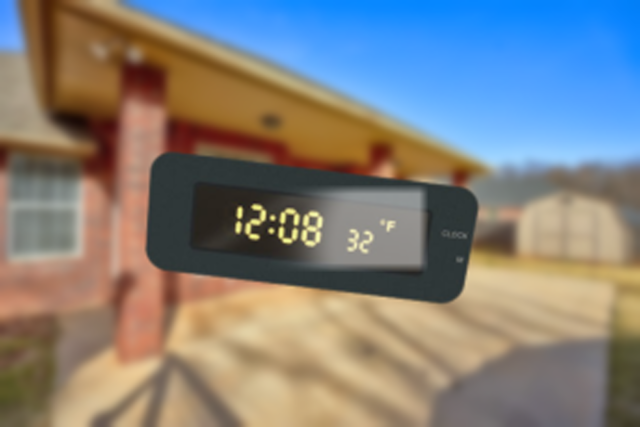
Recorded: 12 h 08 min
